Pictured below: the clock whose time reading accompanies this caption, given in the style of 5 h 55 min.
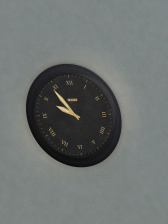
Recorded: 9 h 54 min
